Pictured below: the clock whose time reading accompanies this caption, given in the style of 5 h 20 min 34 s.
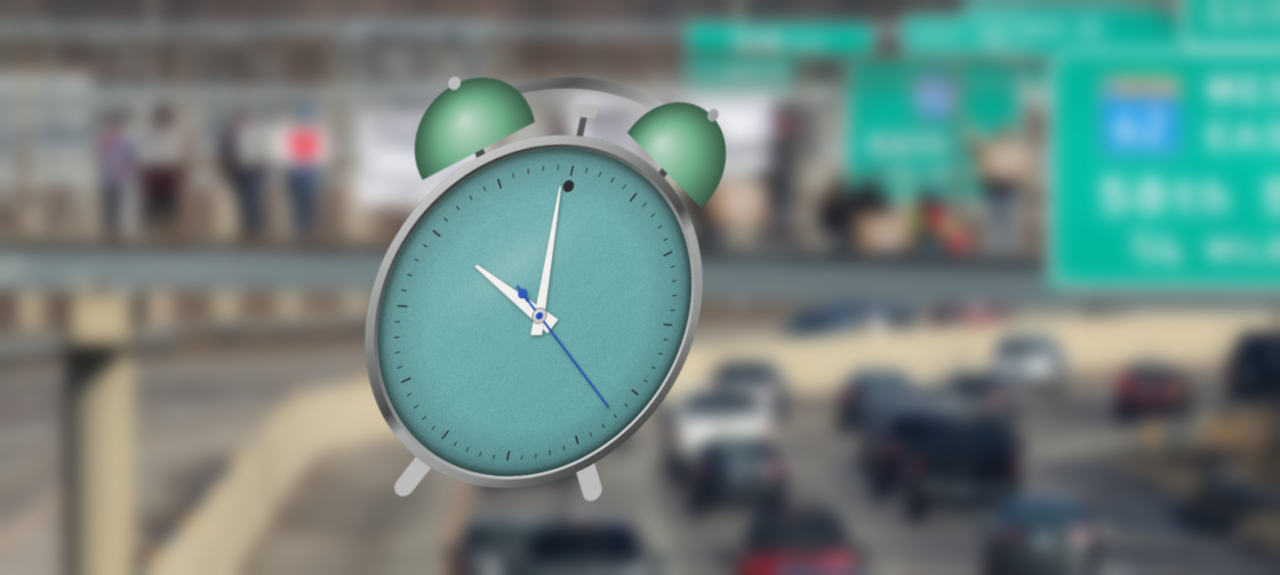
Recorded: 9 h 59 min 22 s
